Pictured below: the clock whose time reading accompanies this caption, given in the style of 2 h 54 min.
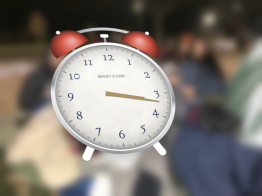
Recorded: 3 h 17 min
